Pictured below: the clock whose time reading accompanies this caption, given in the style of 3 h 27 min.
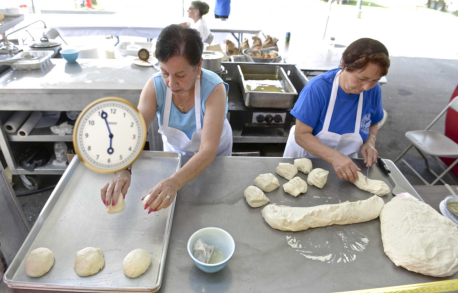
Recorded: 5 h 56 min
